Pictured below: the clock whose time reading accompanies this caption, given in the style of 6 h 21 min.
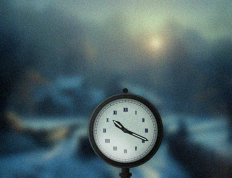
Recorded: 10 h 19 min
